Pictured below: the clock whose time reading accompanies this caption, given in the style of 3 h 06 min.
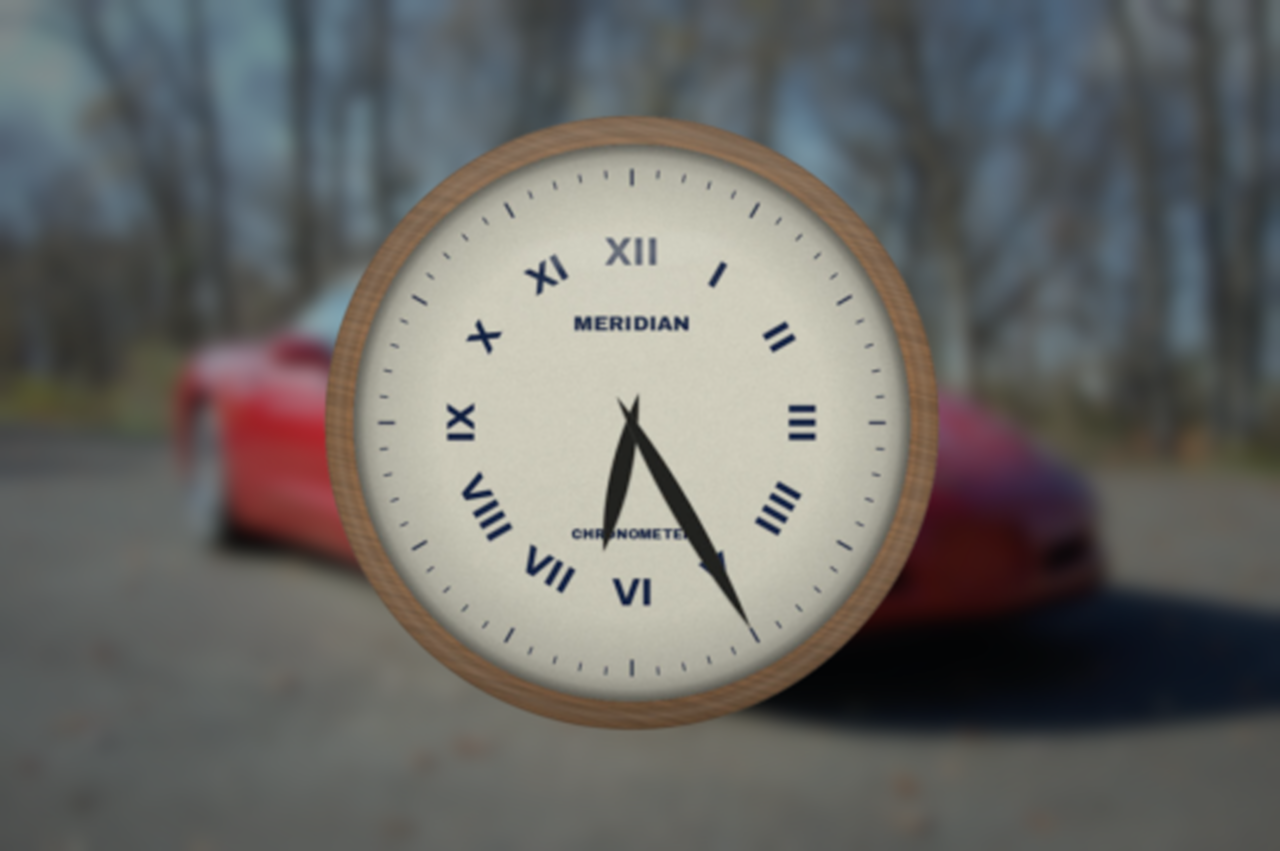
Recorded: 6 h 25 min
